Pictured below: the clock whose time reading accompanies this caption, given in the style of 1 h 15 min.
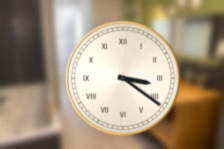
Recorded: 3 h 21 min
